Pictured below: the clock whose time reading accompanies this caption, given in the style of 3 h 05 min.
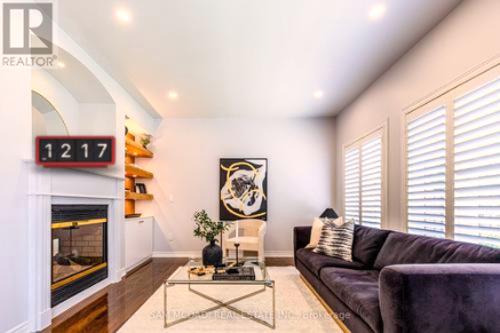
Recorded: 12 h 17 min
